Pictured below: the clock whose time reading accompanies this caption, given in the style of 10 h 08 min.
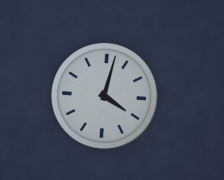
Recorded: 4 h 02 min
